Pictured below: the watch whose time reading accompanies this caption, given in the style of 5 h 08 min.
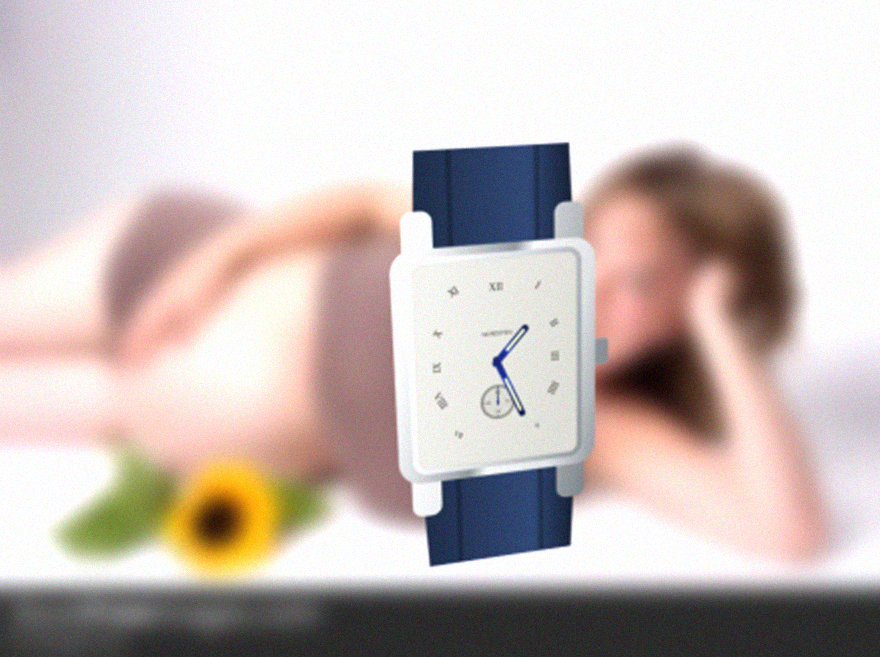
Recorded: 1 h 26 min
